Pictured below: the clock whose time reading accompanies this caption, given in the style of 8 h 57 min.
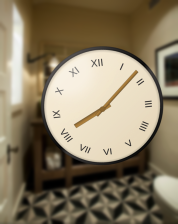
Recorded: 8 h 08 min
